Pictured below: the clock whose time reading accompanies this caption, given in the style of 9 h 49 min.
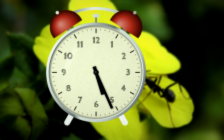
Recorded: 5 h 26 min
